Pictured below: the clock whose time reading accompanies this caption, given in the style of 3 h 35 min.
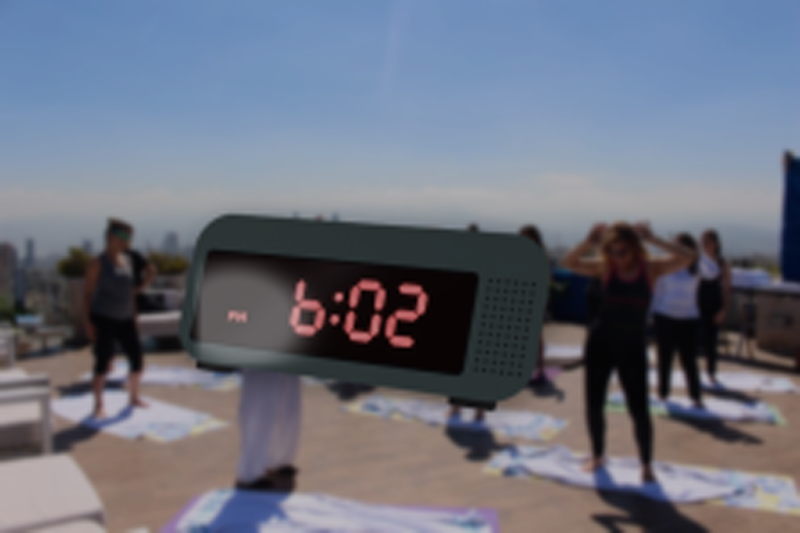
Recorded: 6 h 02 min
